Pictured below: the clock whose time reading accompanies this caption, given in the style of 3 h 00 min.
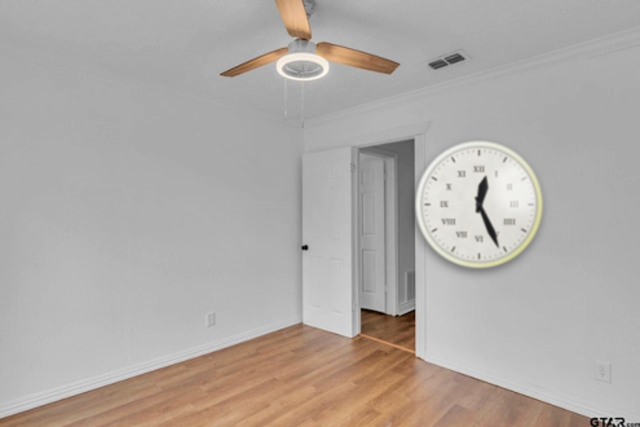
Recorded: 12 h 26 min
